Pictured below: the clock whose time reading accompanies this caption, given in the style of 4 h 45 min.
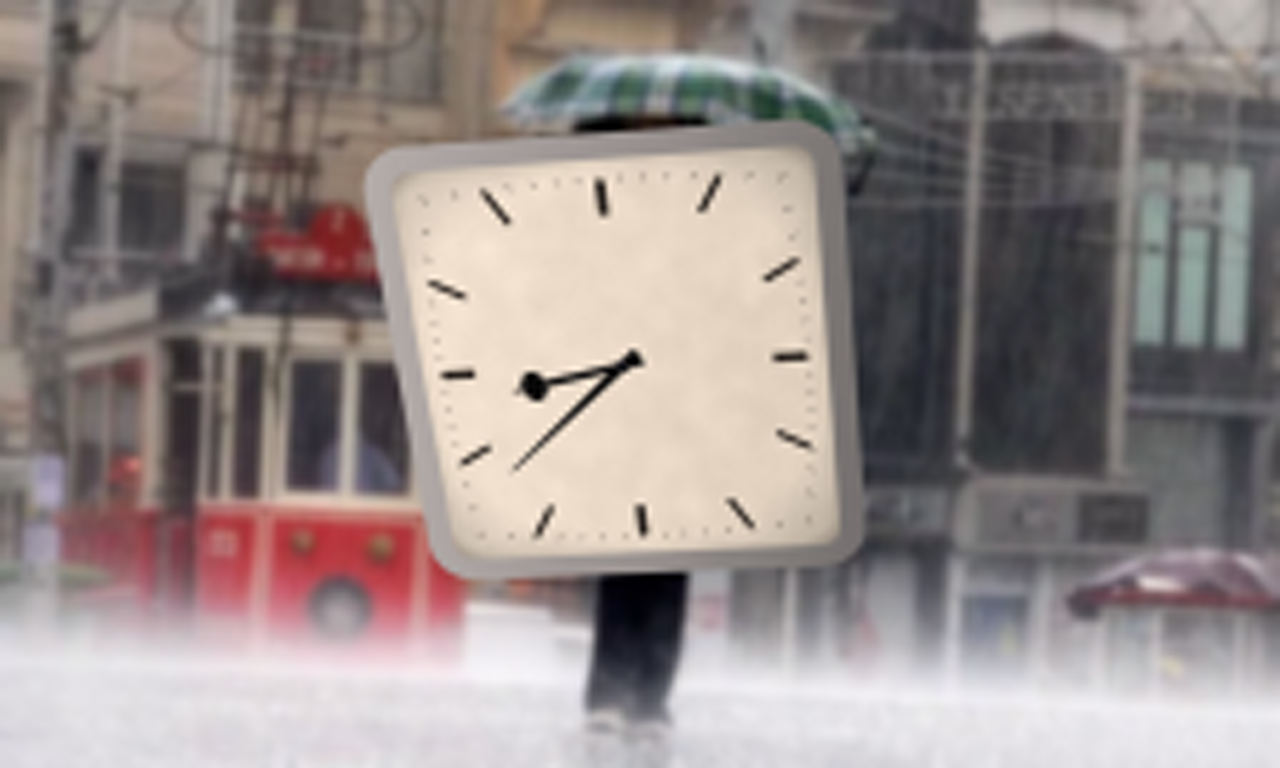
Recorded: 8 h 38 min
